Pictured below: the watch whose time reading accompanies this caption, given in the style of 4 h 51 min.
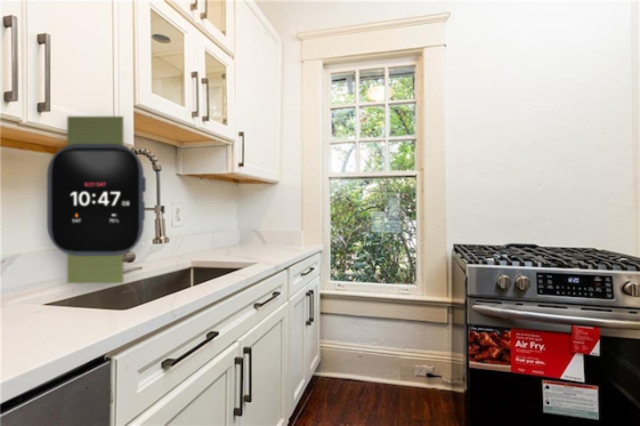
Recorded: 10 h 47 min
